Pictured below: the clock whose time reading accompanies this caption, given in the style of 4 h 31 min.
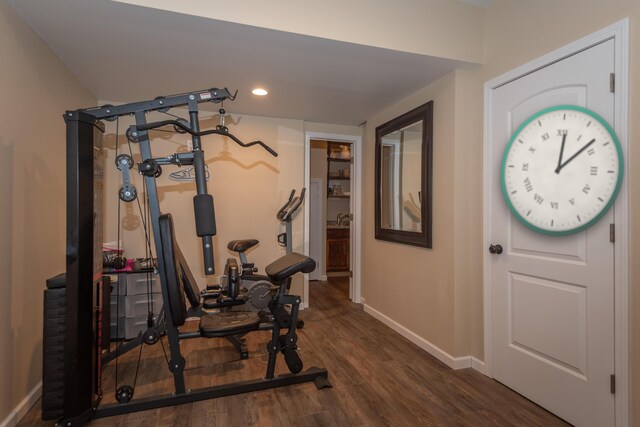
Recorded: 12 h 08 min
